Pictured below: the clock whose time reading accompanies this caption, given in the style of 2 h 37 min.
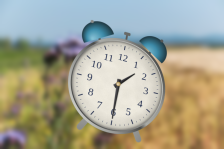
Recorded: 1 h 30 min
